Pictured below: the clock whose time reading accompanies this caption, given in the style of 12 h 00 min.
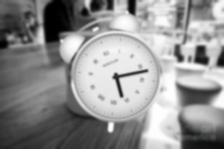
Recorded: 6 h 17 min
